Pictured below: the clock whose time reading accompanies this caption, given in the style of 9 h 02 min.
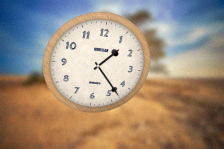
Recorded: 1 h 23 min
